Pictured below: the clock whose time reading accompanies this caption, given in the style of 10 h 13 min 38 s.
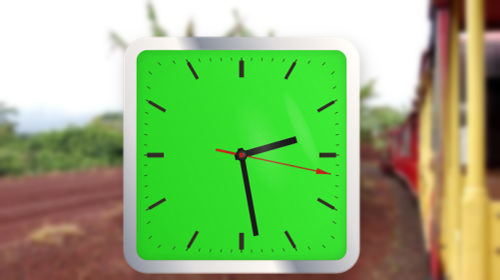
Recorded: 2 h 28 min 17 s
